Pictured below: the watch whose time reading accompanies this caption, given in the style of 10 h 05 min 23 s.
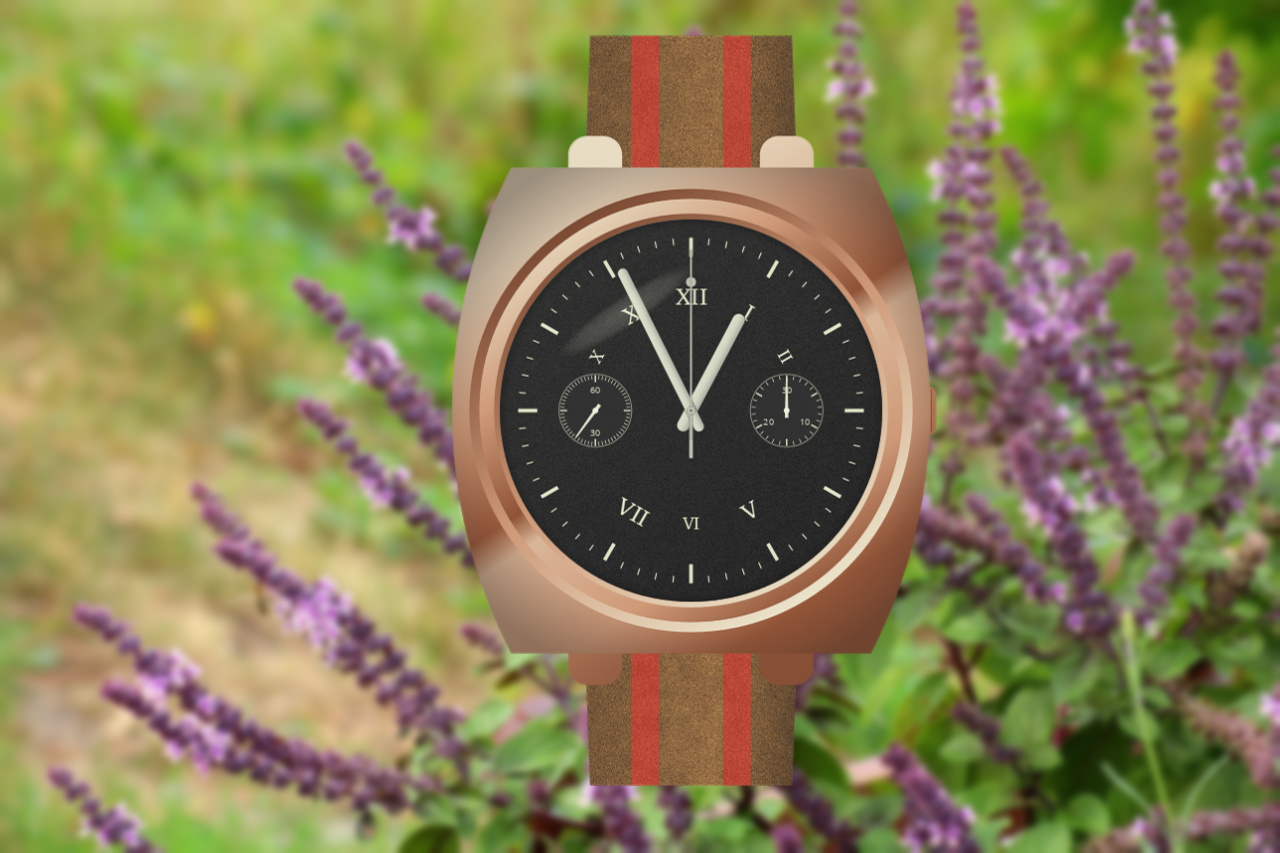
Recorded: 12 h 55 min 36 s
